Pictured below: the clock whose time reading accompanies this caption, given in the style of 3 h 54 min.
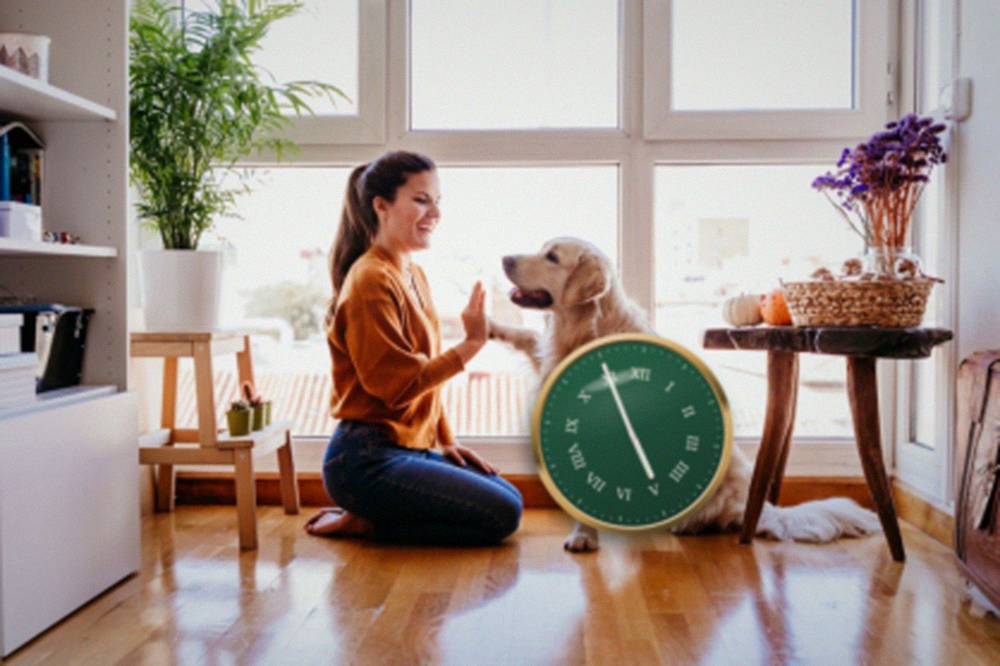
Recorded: 4 h 55 min
